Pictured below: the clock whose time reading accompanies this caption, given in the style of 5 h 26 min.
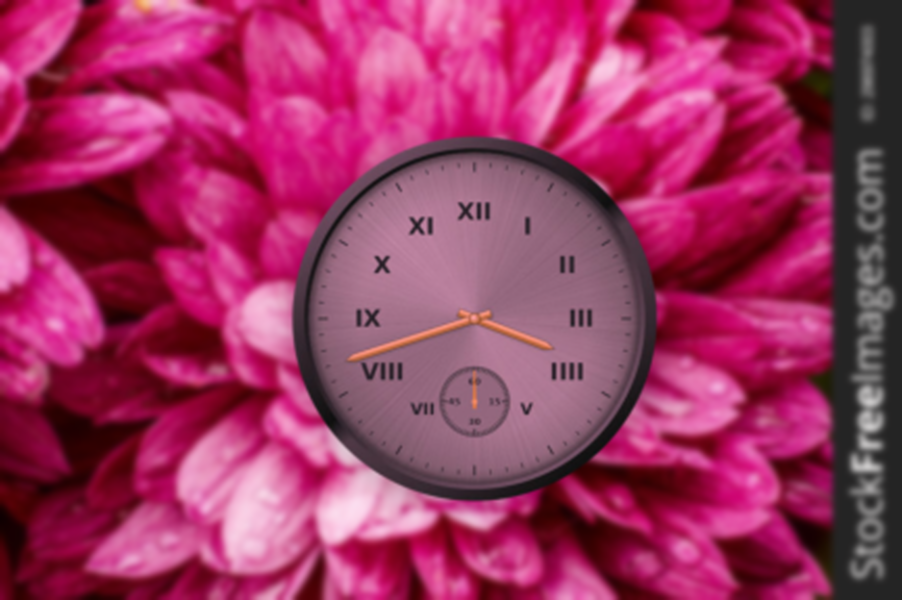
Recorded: 3 h 42 min
